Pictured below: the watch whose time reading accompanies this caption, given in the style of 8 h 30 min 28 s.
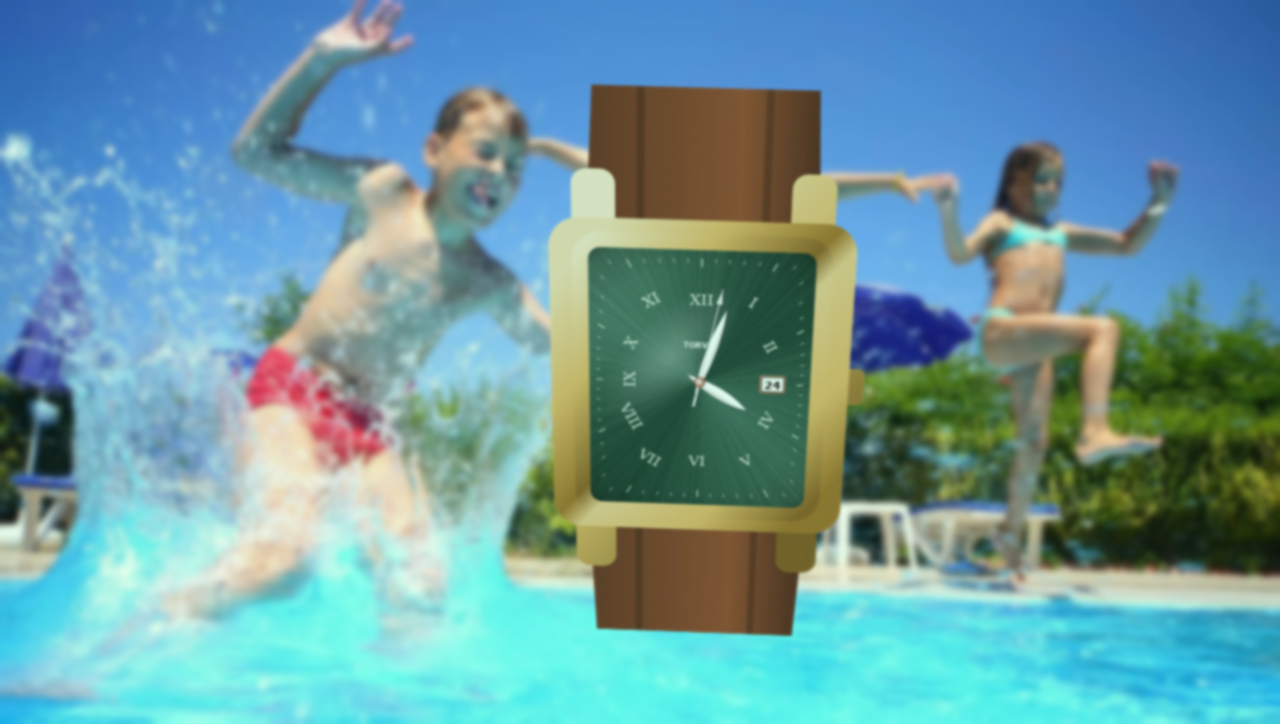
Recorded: 4 h 03 min 02 s
